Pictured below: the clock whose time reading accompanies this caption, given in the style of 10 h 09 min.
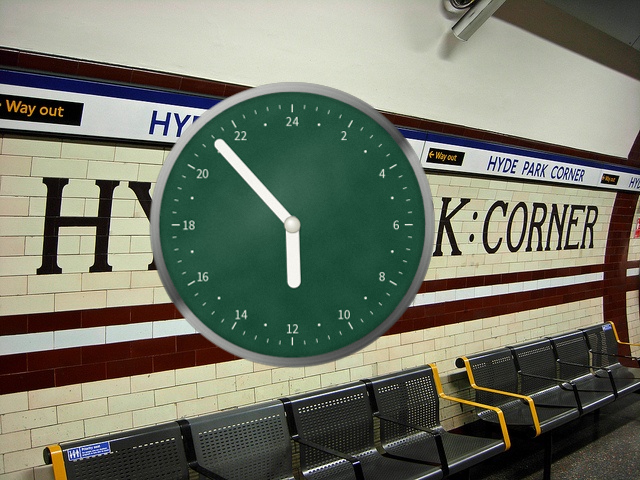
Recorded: 11 h 53 min
